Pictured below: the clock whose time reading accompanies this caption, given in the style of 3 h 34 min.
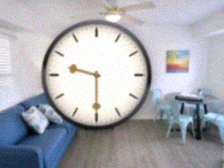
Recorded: 9 h 30 min
